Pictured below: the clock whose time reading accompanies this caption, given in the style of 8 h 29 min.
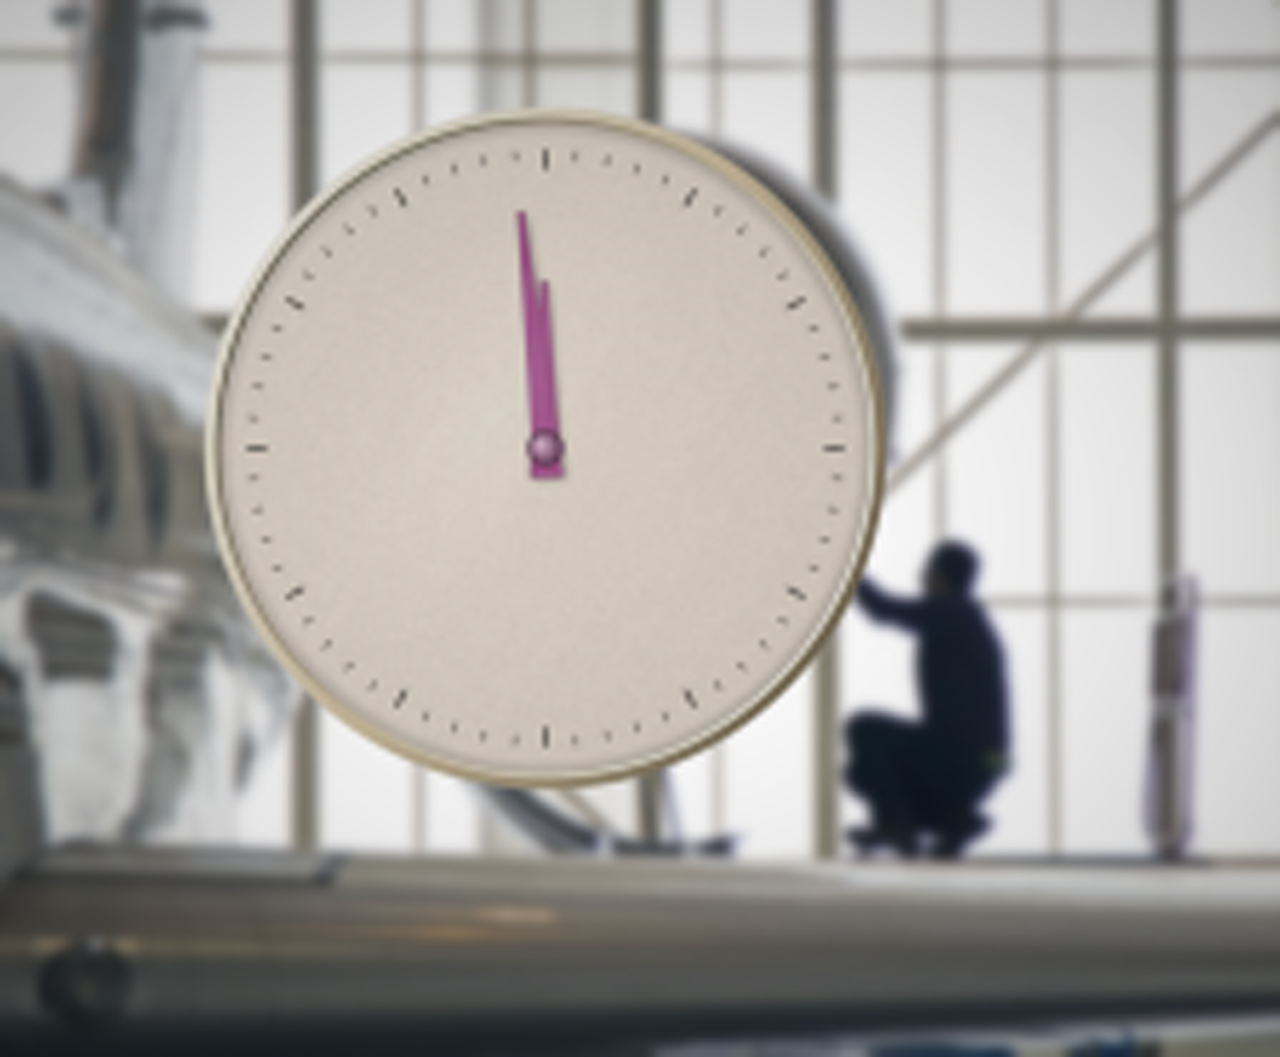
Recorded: 11 h 59 min
